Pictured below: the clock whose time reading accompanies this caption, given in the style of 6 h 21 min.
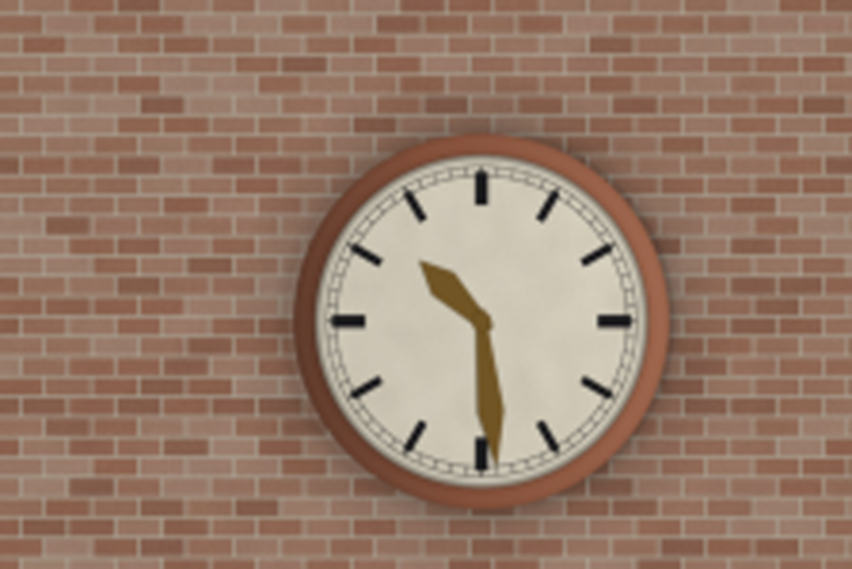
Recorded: 10 h 29 min
